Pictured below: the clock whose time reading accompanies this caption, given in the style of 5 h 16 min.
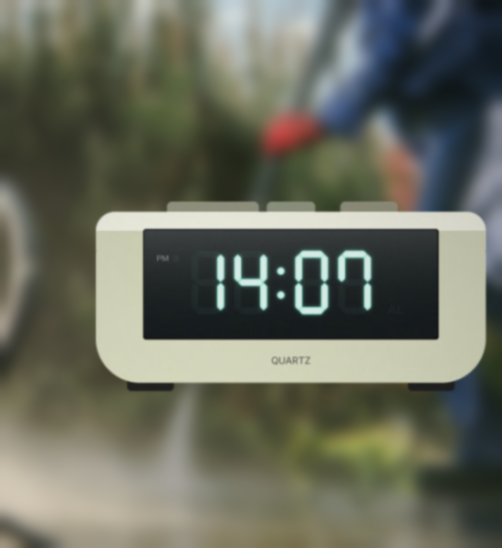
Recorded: 14 h 07 min
